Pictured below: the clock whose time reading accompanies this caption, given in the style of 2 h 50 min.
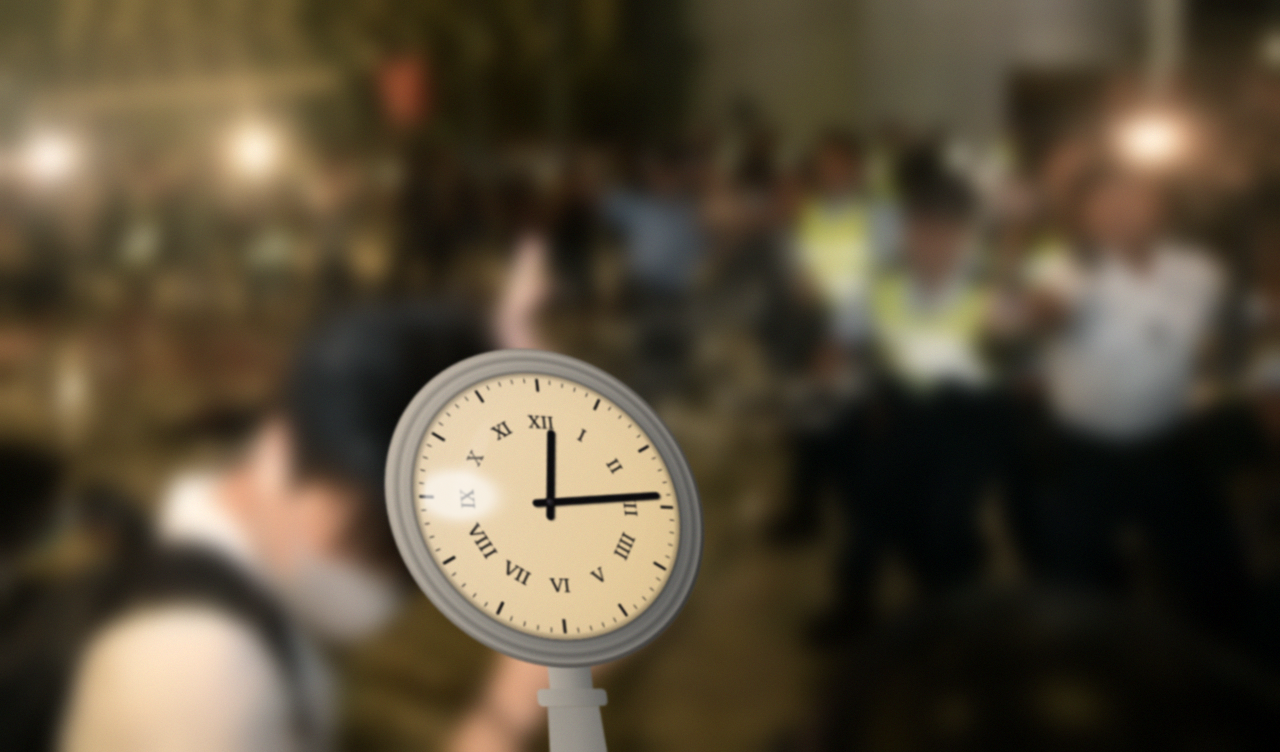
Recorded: 12 h 14 min
